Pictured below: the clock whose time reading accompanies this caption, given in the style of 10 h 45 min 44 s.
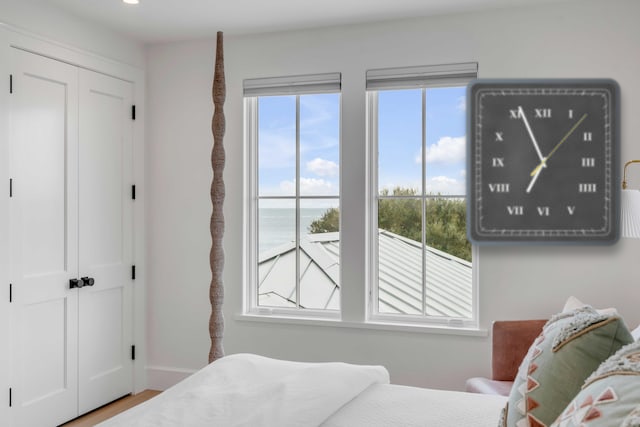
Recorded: 6 h 56 min 07 s
